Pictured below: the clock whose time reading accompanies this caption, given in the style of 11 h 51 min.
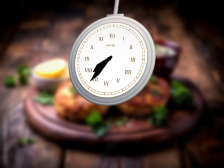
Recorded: 7 h 36 min
